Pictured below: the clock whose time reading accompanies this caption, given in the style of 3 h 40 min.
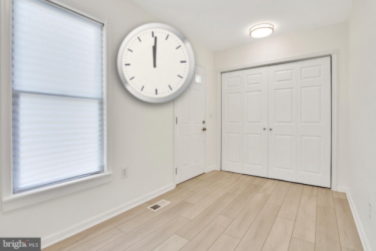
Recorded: 12 h 01 min
